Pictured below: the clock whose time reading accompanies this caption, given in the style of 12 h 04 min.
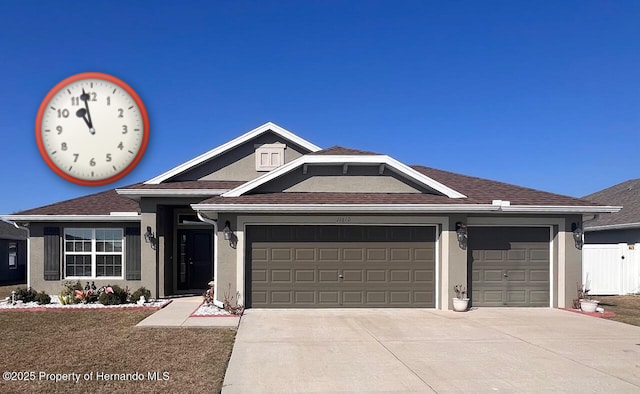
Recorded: 10 h 58 min
